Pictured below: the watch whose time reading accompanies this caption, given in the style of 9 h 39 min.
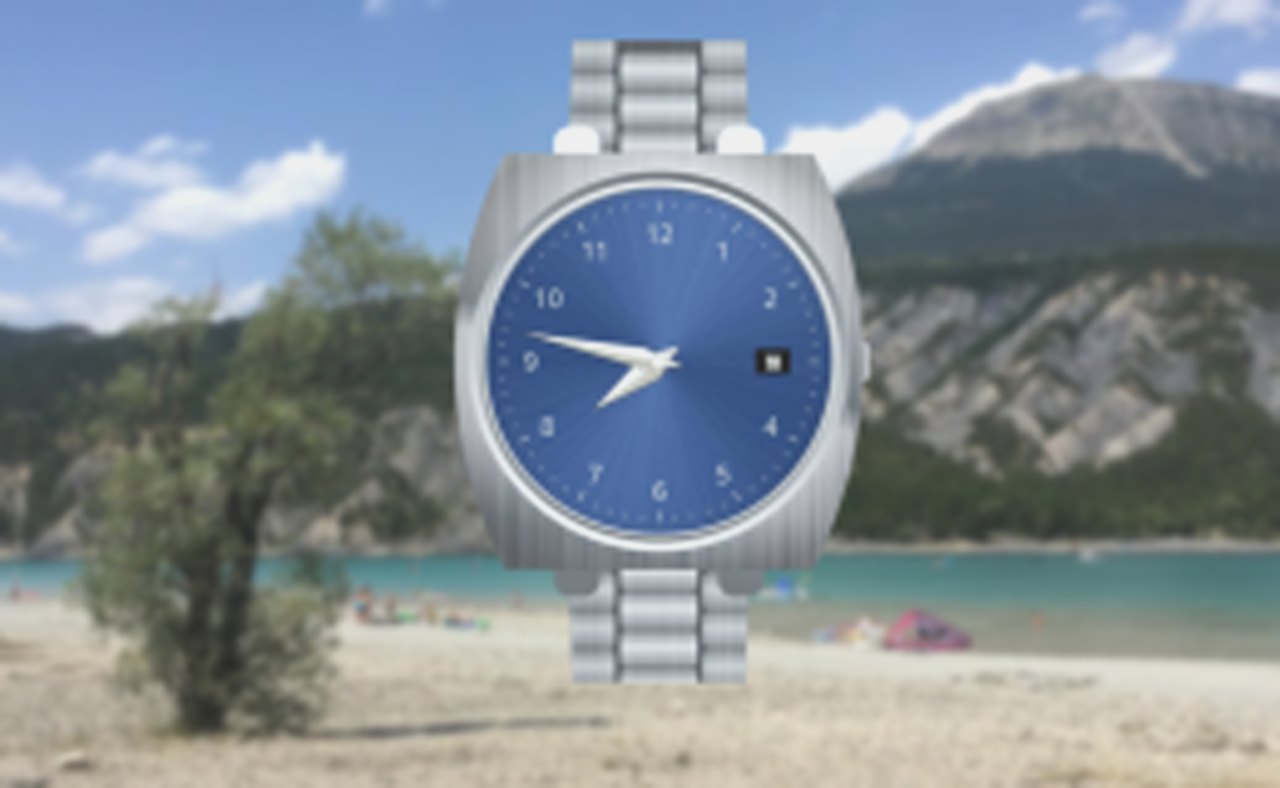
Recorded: 7 h 47 min
